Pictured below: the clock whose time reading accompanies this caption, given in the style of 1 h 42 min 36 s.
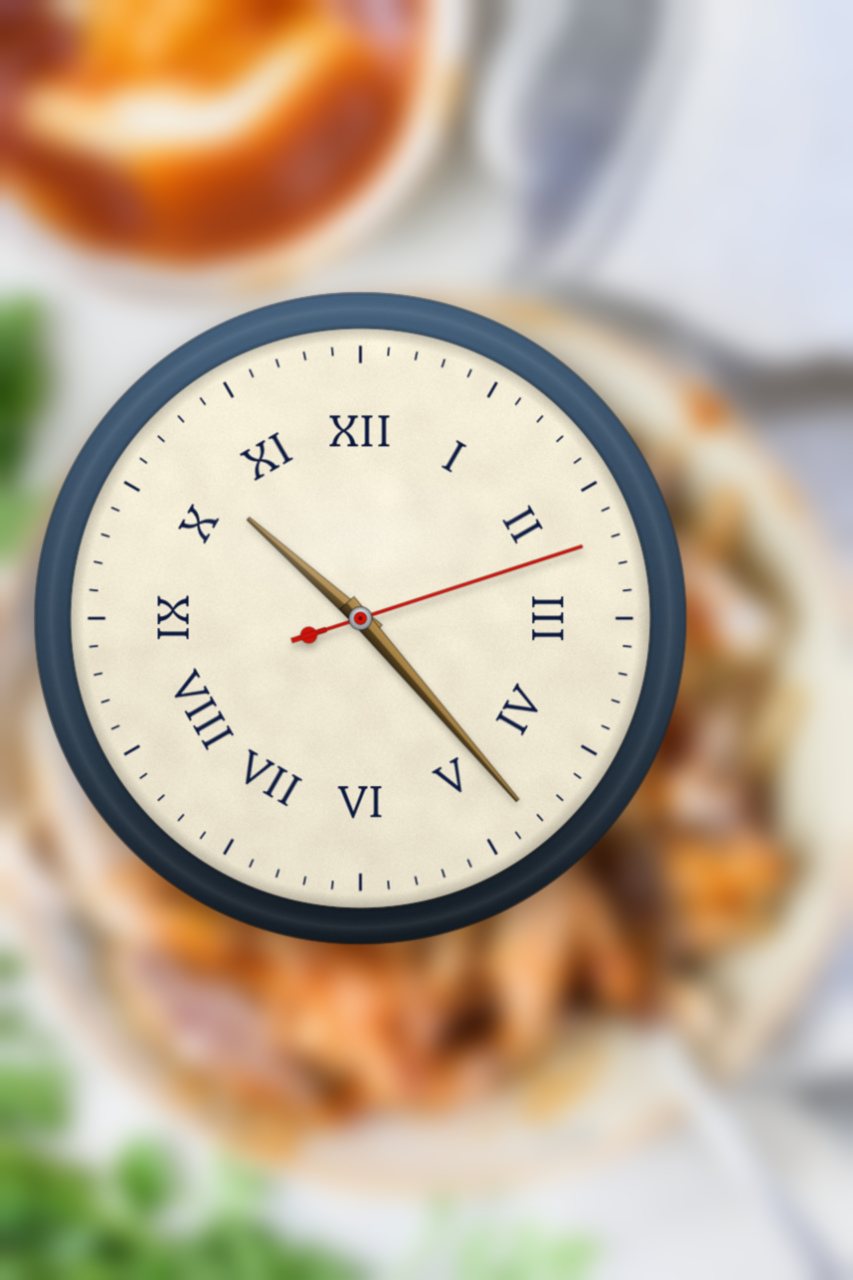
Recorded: 10 h 23 min 12 s
